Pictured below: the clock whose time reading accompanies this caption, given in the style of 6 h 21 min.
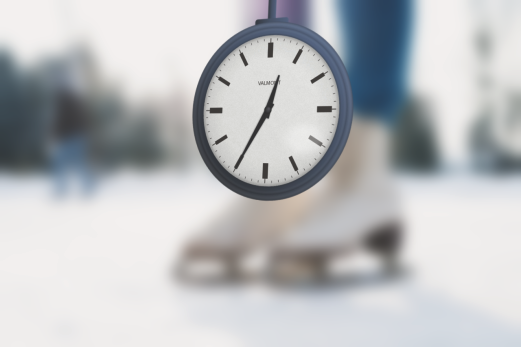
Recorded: 12 h 35 min
